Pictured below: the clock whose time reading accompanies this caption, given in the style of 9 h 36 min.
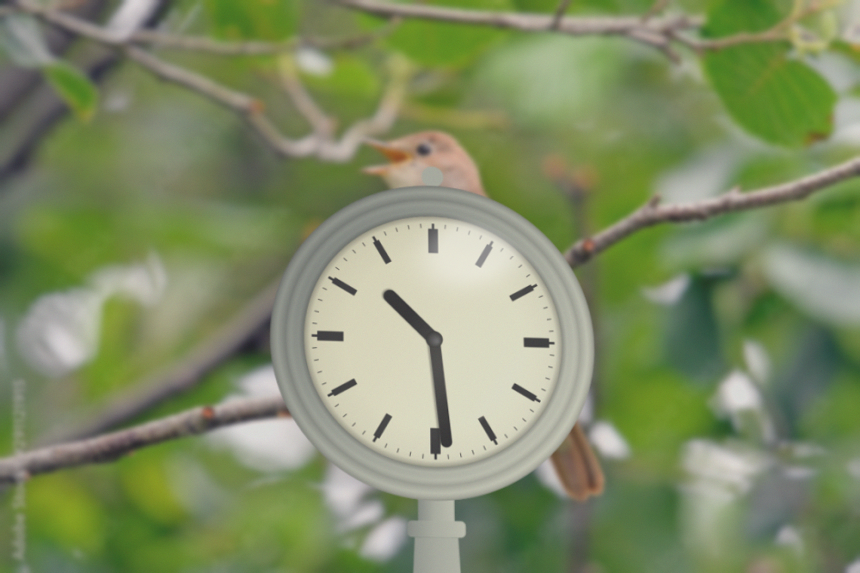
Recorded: 10 h 29 min
